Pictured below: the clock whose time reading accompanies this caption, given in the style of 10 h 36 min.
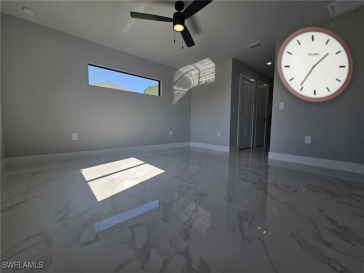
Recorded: 1 h 36 min
